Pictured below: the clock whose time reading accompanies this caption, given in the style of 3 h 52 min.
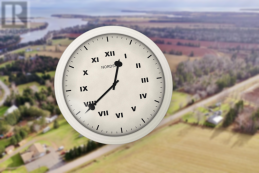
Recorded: 12 h 39 min
